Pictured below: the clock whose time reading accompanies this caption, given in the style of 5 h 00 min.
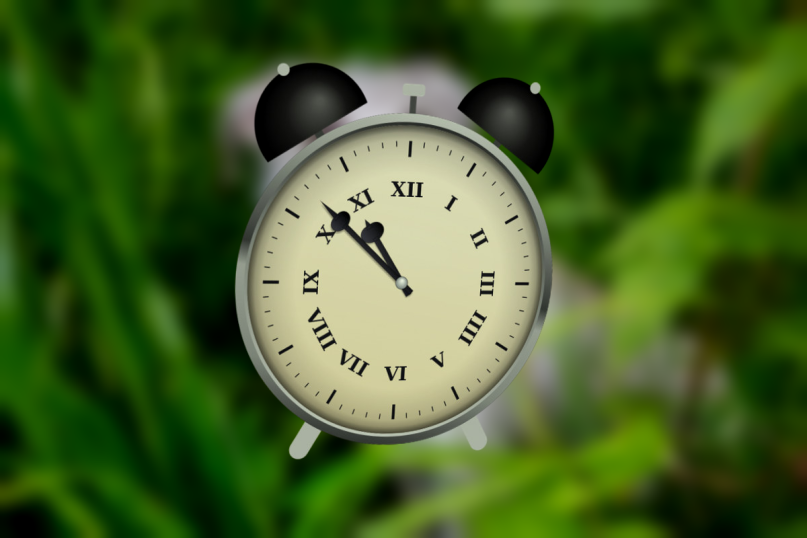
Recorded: 10 h 52 min
